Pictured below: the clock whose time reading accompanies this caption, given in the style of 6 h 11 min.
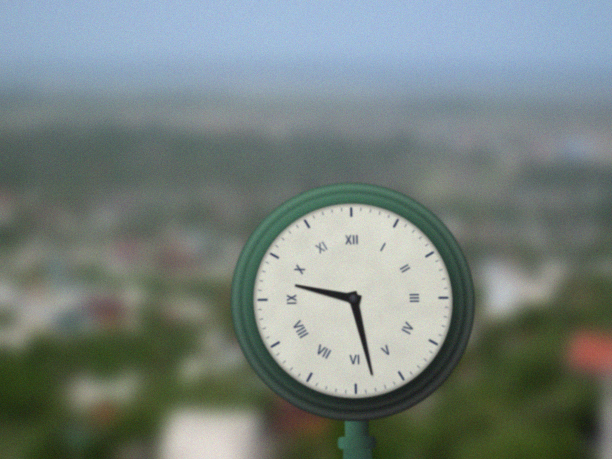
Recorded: 9 h 28 min
